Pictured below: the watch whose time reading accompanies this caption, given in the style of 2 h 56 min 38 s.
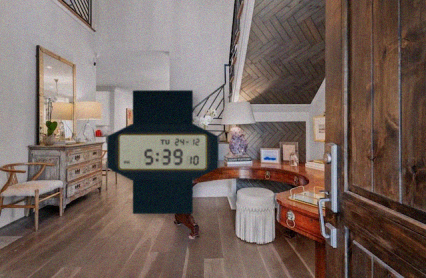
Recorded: 5 h 39 min 10 s
